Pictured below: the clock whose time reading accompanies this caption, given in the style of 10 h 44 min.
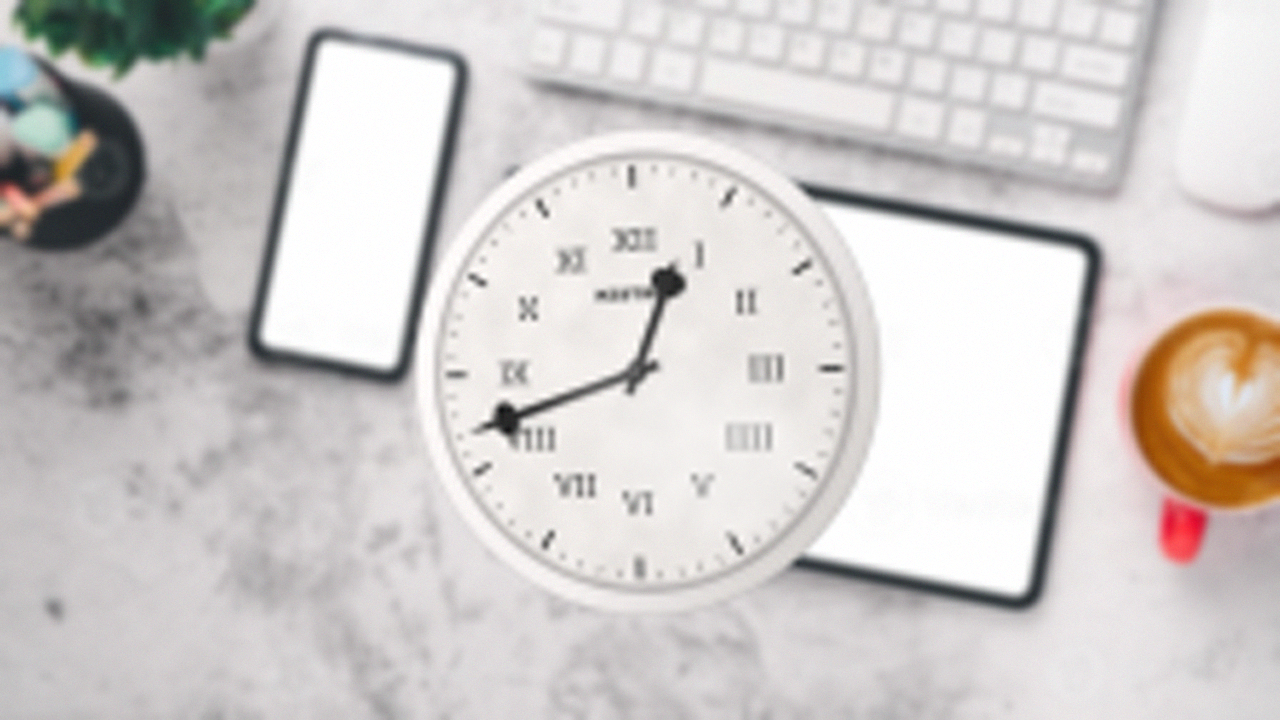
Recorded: 12 h 42 min
